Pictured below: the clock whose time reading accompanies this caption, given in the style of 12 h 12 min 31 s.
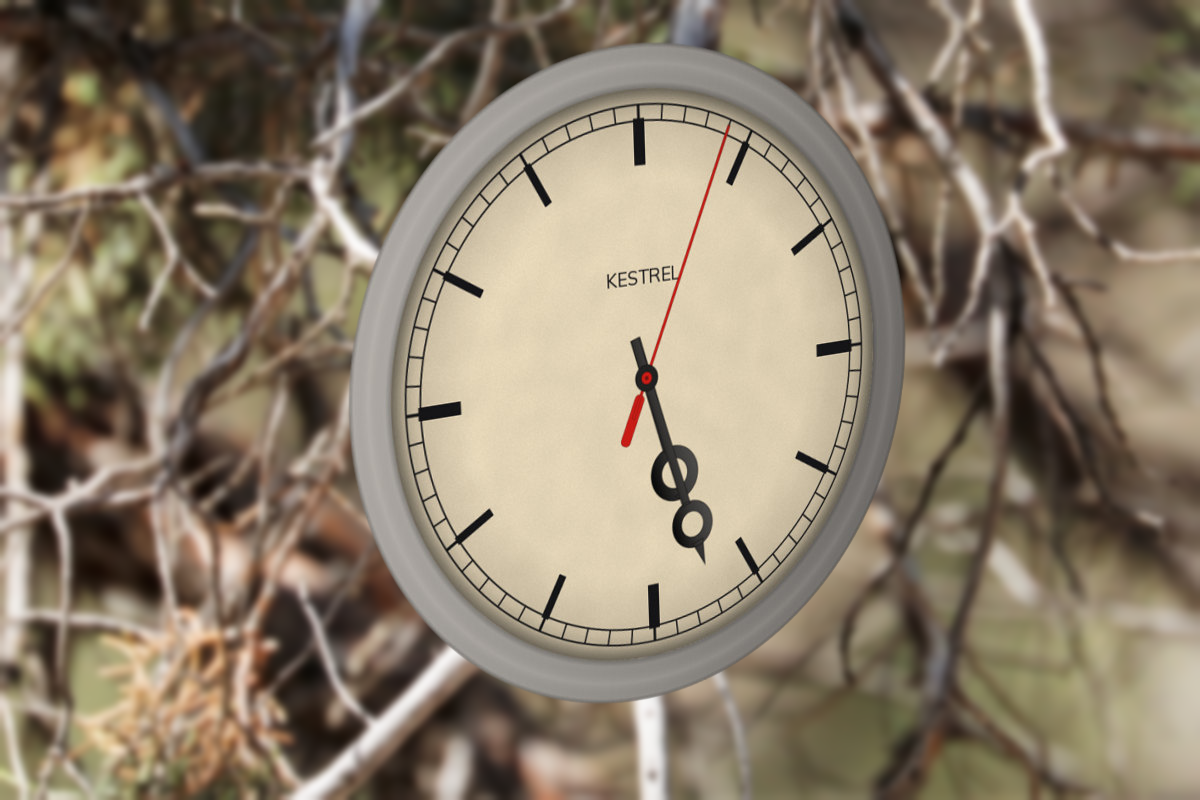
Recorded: 5 h 27 min 04 s
